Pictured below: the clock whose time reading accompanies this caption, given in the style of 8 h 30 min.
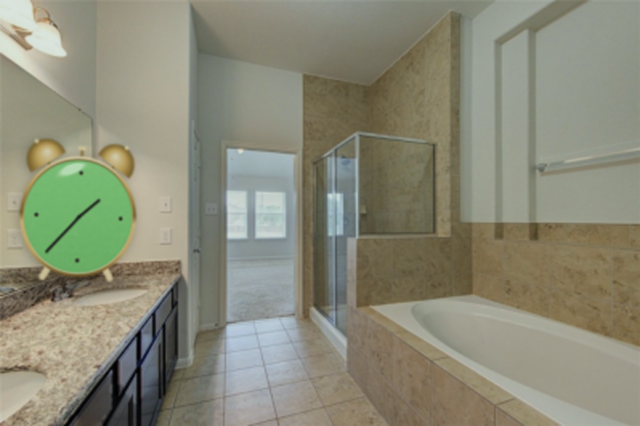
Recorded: 1 h 37 min
